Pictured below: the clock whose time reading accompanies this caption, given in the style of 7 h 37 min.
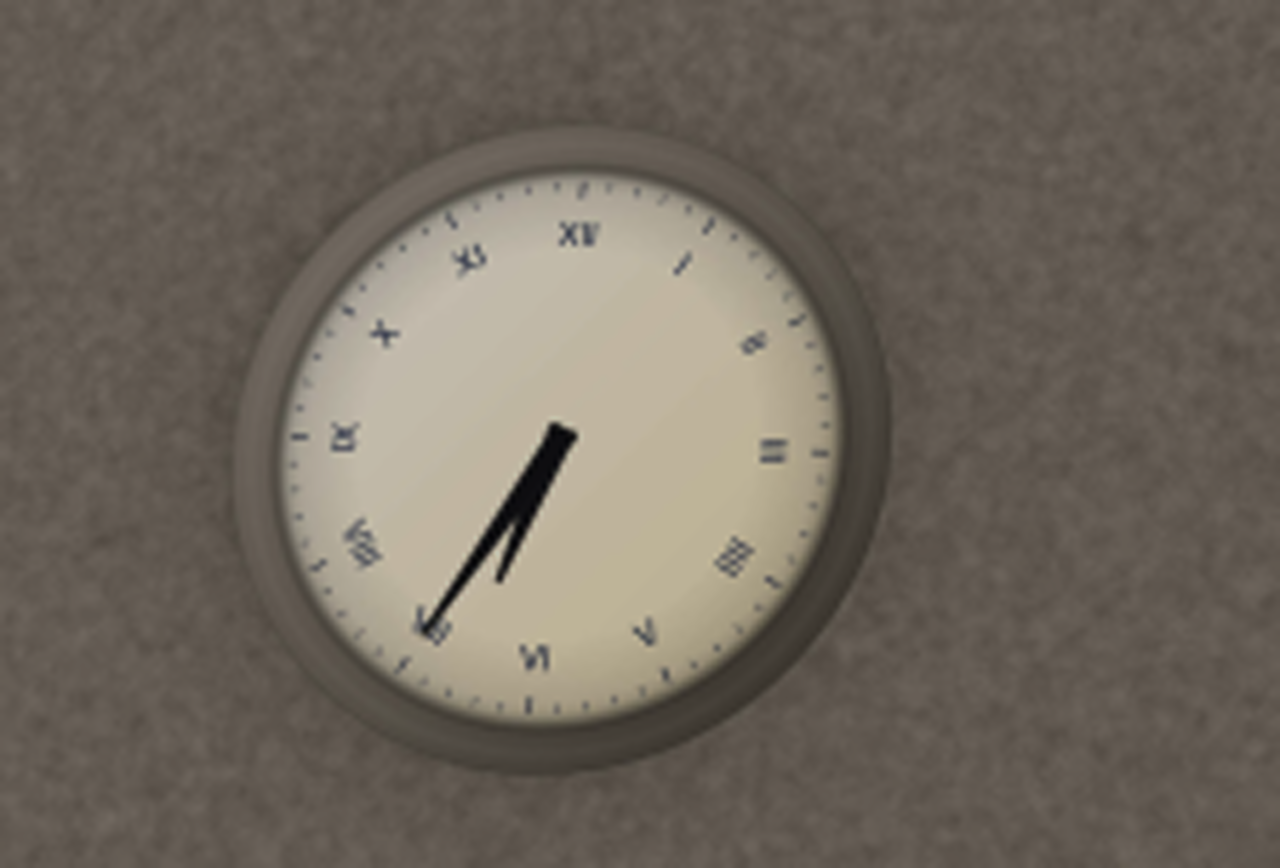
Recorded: 6 h 35 min
